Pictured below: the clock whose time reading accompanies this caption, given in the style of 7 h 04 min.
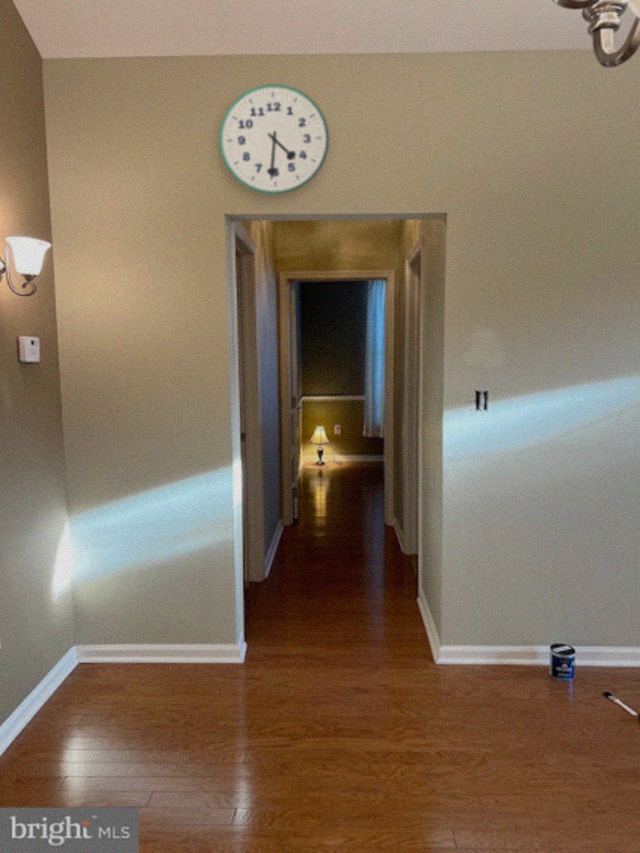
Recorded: 4 h 31 min
